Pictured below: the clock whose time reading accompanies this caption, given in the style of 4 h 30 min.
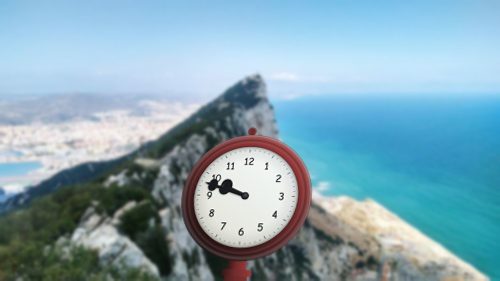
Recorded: 9 h 48 min
